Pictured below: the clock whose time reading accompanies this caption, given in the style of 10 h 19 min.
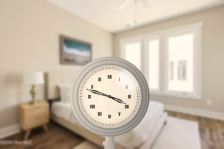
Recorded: 3 h 48 min
